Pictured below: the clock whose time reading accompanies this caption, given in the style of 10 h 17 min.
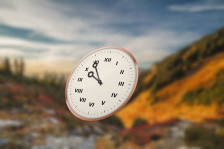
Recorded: 9 h 54 min
